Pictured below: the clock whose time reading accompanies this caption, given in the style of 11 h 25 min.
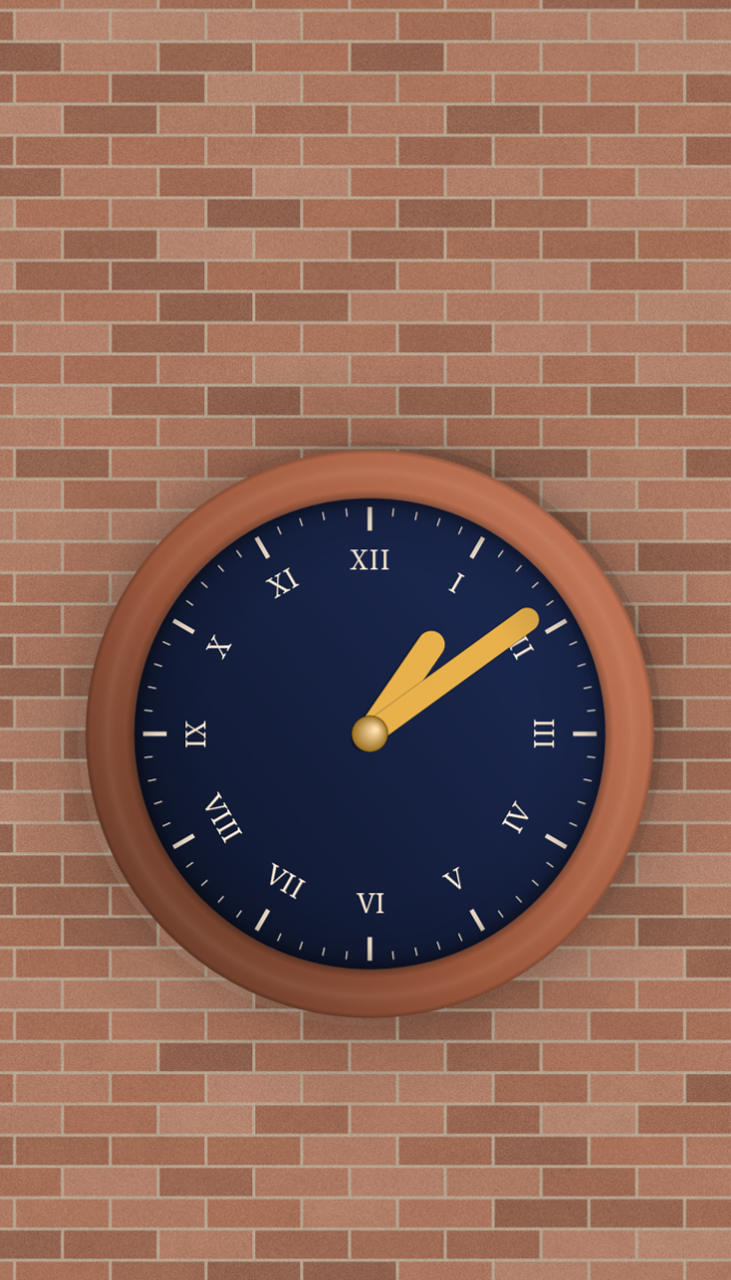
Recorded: 1 h 09 min
